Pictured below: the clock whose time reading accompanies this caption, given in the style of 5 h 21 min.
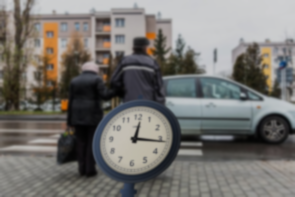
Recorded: 12 h 16 min
